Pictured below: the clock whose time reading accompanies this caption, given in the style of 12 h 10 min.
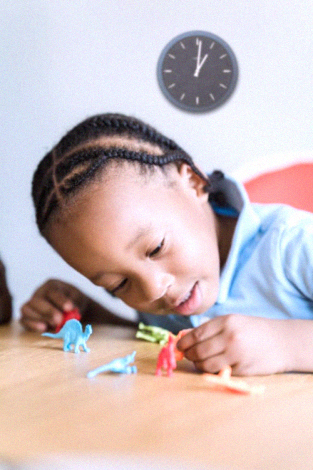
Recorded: 1 h 01 min
